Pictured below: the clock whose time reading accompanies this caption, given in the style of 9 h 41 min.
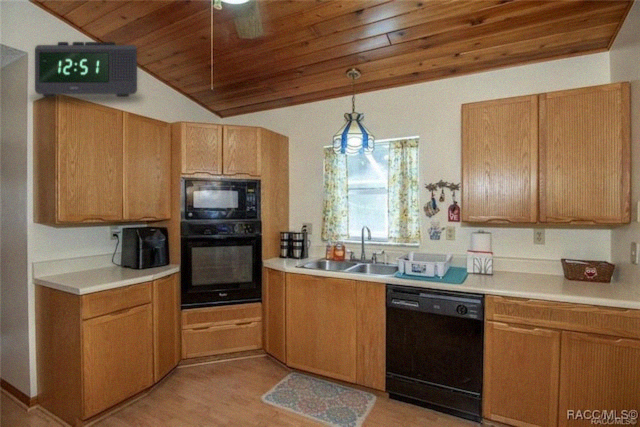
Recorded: 12 h 51 min
